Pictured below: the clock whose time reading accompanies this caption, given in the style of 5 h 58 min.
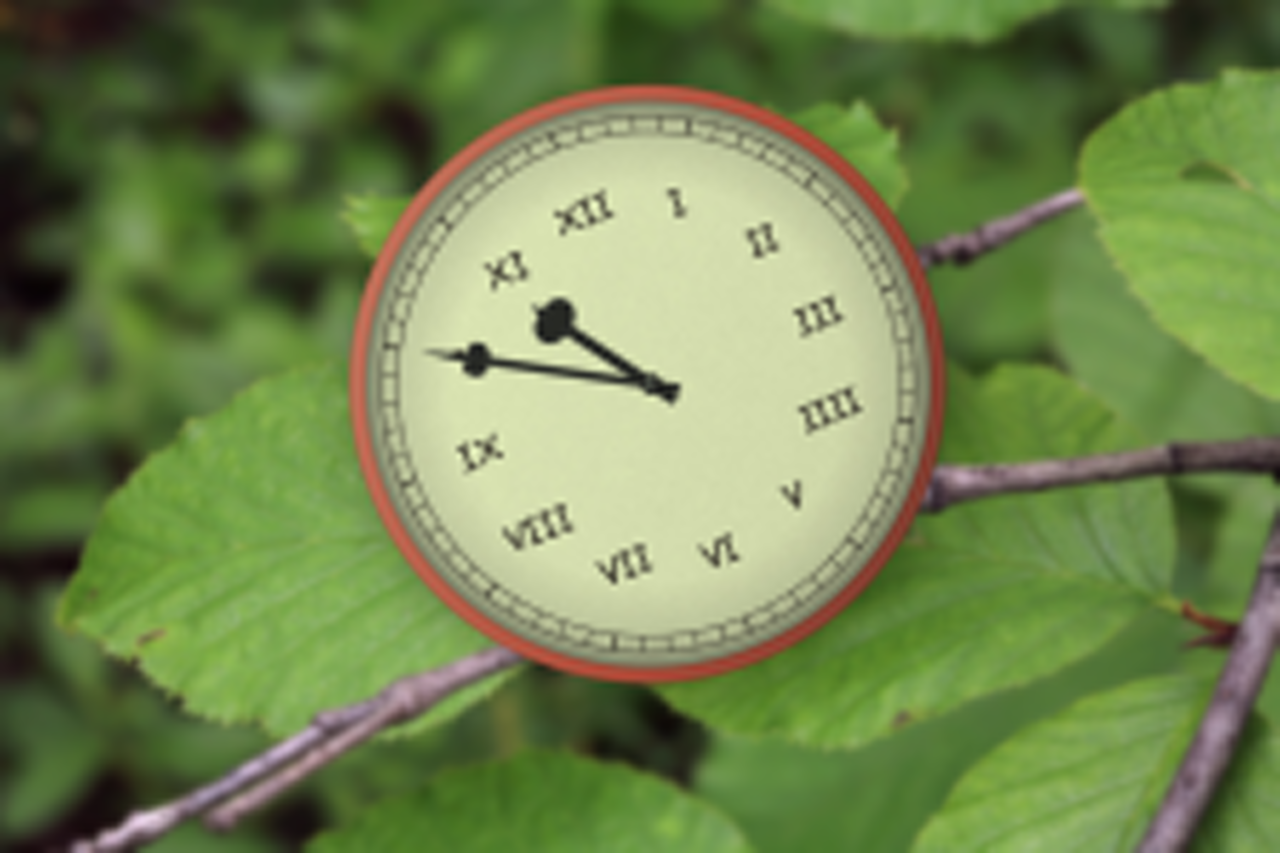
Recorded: 10 h 50 min
